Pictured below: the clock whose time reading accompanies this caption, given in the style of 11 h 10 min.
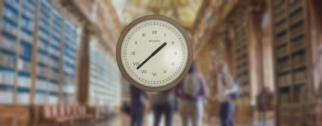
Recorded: 1 h 38 min
